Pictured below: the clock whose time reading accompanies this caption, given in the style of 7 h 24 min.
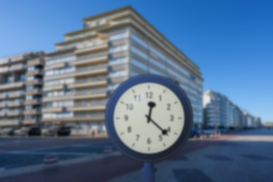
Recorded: 12 h 22 min
